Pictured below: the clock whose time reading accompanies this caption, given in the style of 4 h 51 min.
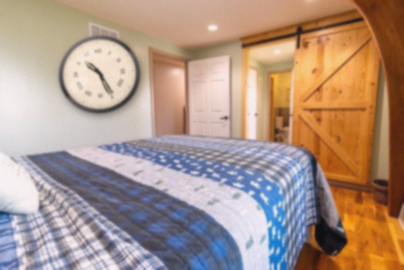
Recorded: 10 h 26 min
